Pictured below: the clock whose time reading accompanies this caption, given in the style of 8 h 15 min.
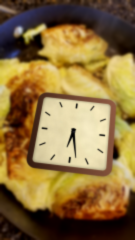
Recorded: 6 h 28 min
